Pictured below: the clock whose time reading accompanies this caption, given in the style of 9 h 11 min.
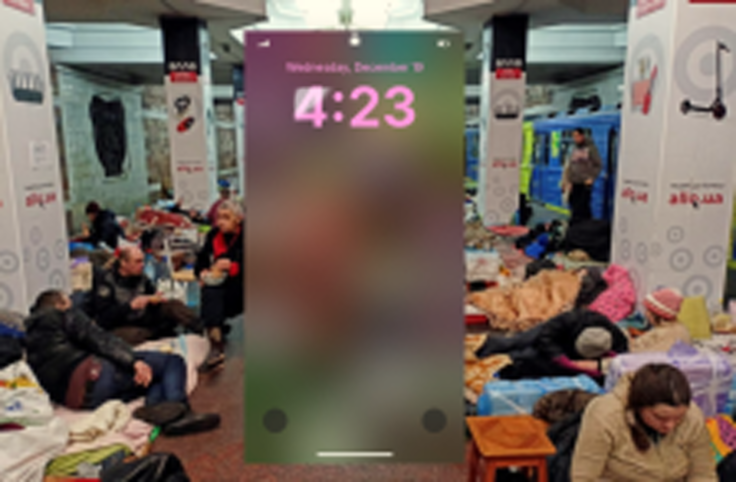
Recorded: 4 h 23 min
